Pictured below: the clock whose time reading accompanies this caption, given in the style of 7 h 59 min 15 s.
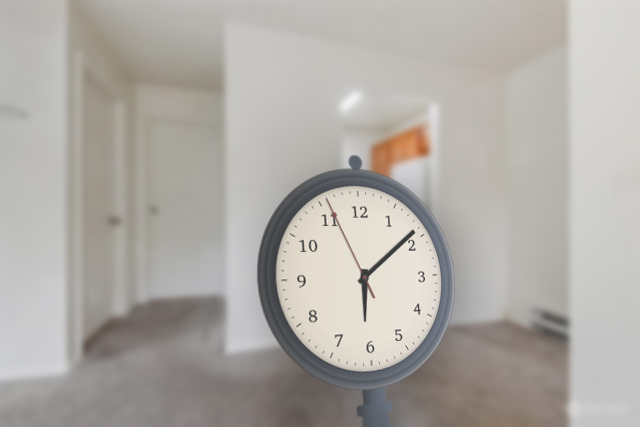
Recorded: 6 h 08 min 56 s
